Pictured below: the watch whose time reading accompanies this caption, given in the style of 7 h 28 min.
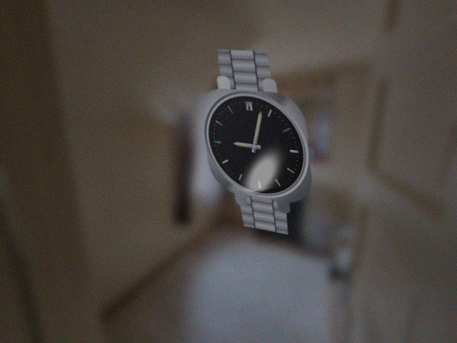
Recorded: 9 h 03 min
